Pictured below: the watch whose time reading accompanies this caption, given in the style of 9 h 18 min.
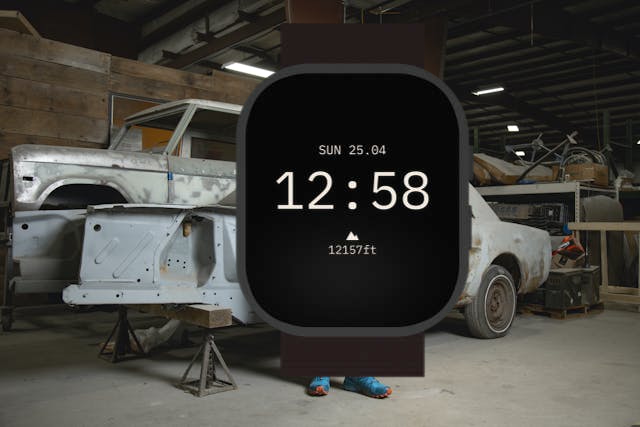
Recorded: 12 h 58 min
